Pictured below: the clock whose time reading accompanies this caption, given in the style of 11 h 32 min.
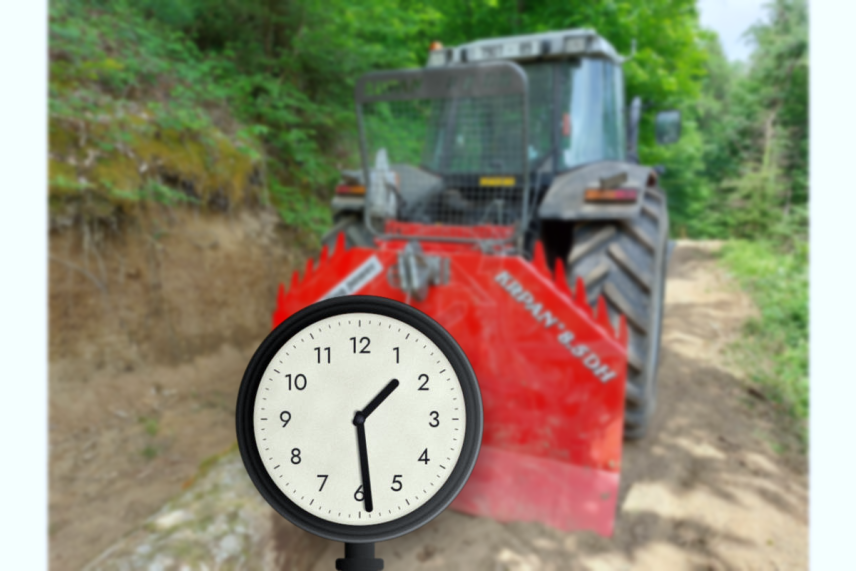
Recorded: 1 h 29 min
